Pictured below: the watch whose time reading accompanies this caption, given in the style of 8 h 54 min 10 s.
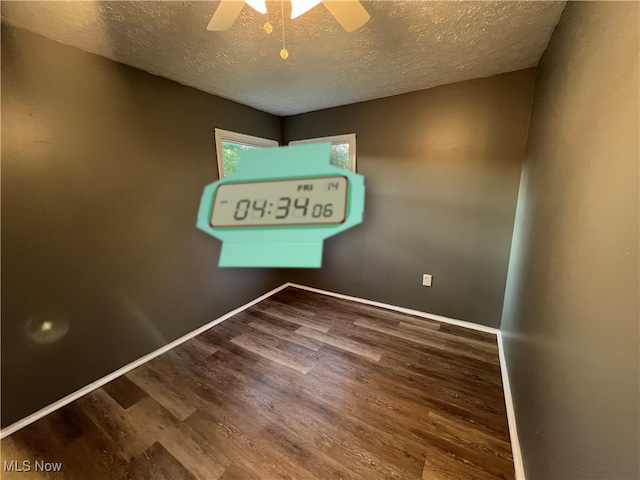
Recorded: 4 h 34 min 06 s
